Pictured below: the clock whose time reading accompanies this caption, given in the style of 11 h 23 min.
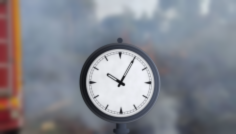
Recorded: 10 h 05 min
